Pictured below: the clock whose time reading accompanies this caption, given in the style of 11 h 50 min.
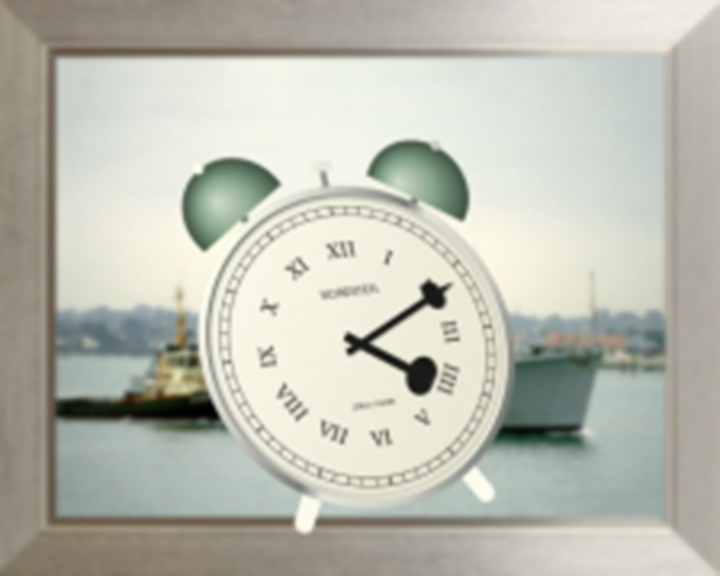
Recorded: 4 h 11 min
